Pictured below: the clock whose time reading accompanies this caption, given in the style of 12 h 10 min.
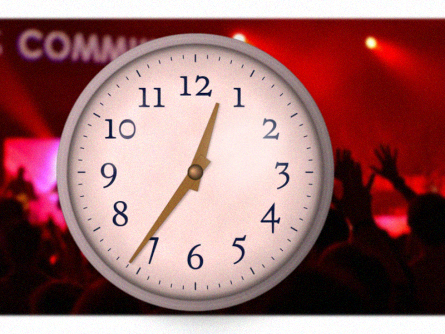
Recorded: 12 h 36 min
